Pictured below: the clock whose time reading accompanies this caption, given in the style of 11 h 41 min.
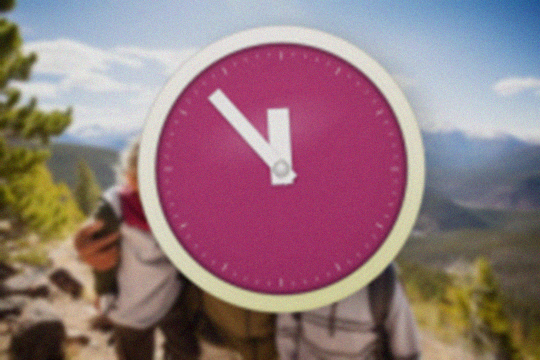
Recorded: 11 h 53 min
